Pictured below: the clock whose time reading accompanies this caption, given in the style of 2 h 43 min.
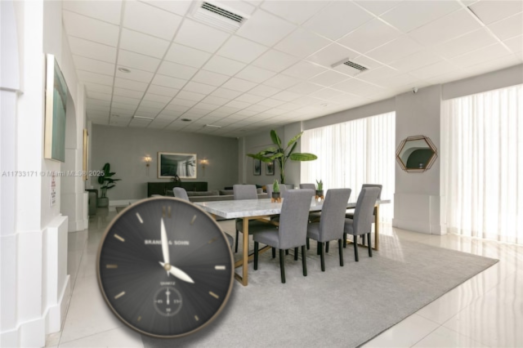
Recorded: 3 h 59 min
